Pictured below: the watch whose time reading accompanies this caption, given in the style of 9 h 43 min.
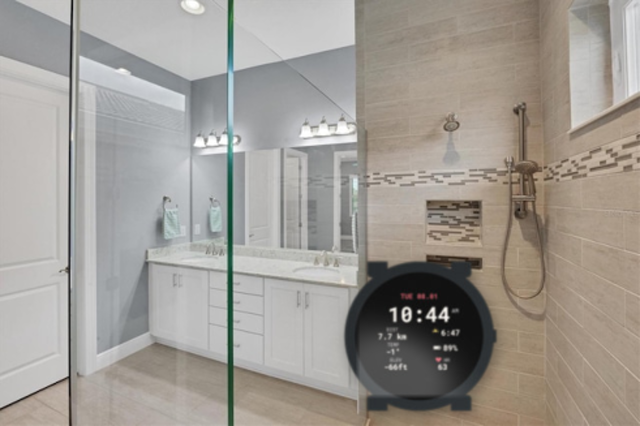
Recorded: 10 h 44 min
